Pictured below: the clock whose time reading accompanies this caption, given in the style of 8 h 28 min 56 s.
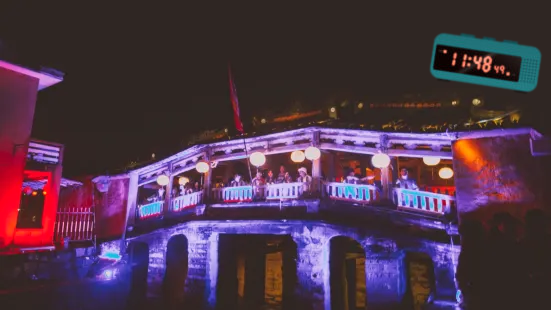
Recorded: 11 h 48 min 49 s
